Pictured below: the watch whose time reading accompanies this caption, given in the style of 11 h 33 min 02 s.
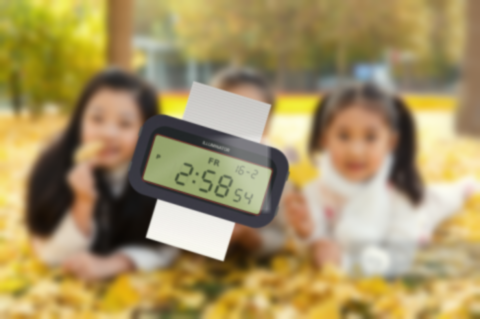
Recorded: 2 h 58 min 54 s
